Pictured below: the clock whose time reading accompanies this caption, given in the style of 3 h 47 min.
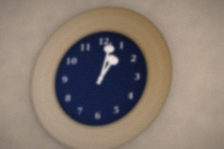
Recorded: 1 h 02 min
